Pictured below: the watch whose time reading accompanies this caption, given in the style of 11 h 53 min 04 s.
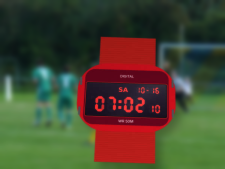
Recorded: 7 h 02 min 10 s
